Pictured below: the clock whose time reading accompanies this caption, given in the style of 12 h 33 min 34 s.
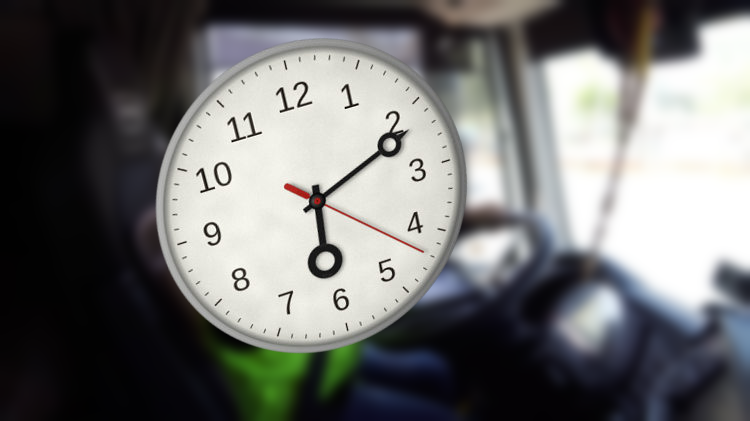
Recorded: 6 h 11 min 22 s
